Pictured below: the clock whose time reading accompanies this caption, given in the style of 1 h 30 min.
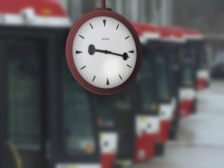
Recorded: 9 h 17 min
